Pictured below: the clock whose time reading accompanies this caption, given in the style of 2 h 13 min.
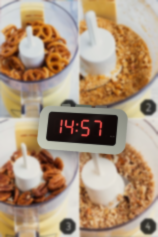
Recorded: 14 h 57 min
